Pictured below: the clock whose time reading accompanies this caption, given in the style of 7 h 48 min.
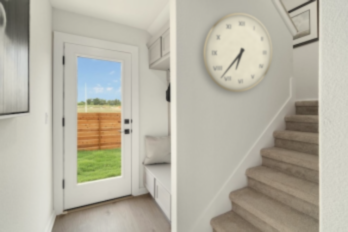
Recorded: 6 h 37 min
